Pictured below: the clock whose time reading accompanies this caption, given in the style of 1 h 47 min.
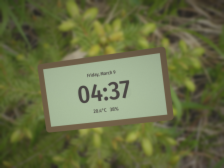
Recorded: 4 h 37 min
